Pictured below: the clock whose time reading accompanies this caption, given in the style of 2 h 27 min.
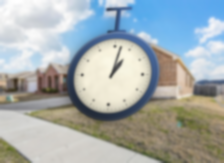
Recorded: 1 h 02 min
